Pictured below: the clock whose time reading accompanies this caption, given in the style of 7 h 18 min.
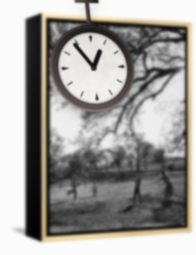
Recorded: 12 h 54 min
